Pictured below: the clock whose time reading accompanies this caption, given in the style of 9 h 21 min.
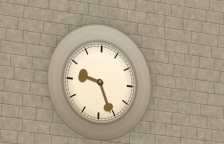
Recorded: 9 h 26 min
